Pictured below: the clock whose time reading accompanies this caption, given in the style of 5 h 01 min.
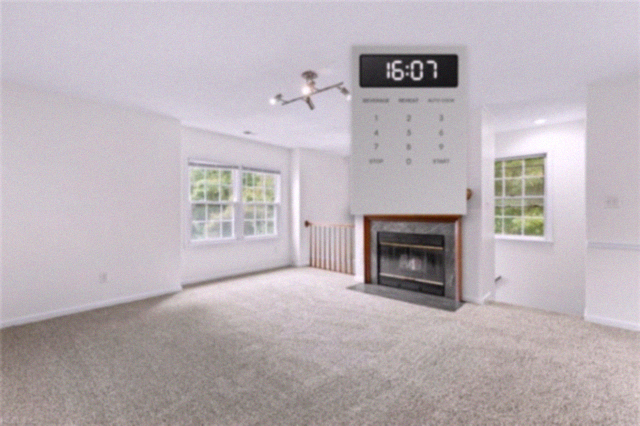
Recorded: 16 h 07 min
